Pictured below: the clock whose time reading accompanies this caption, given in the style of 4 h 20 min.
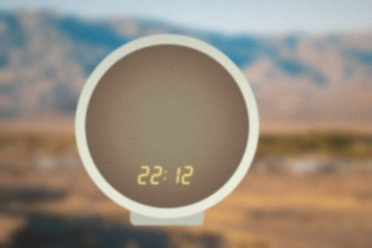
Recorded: 22 h 12 min
